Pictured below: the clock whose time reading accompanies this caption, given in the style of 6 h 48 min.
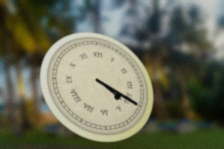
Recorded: 4 h 20 min
